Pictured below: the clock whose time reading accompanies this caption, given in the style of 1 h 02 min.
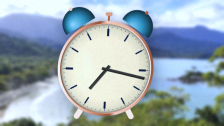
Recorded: 7 h 17 min
